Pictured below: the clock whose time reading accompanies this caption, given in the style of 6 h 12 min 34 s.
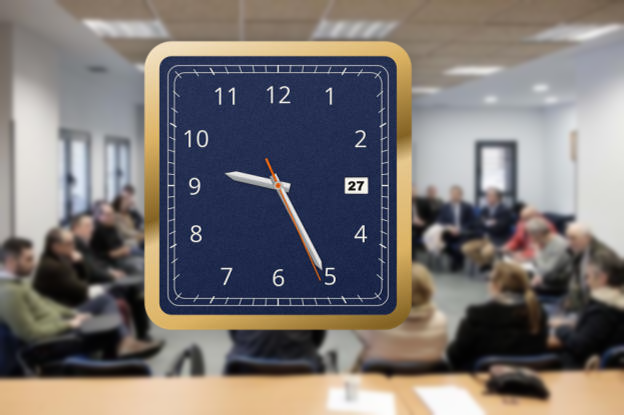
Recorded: 9 h 25 min 26 s
